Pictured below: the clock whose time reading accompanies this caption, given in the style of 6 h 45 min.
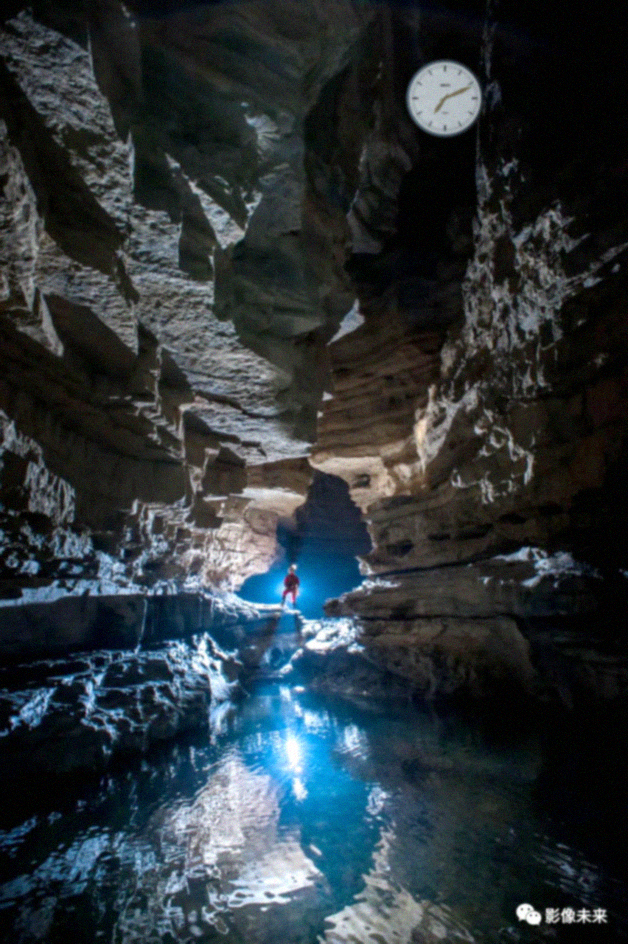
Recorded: 7 h 11 min
